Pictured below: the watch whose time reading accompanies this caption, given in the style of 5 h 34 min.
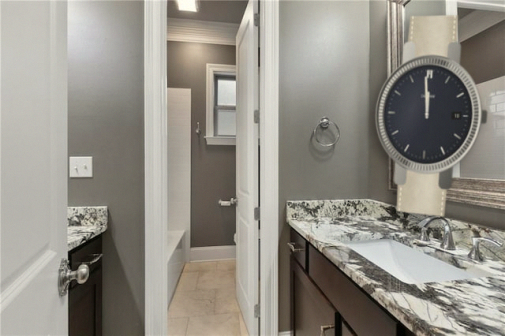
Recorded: 11 h 59 min
